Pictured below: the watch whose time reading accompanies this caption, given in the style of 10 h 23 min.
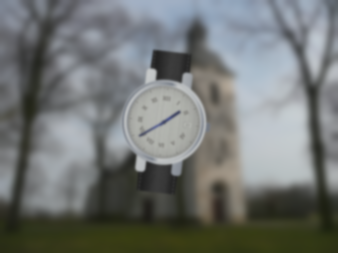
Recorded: 1 h 39 min
